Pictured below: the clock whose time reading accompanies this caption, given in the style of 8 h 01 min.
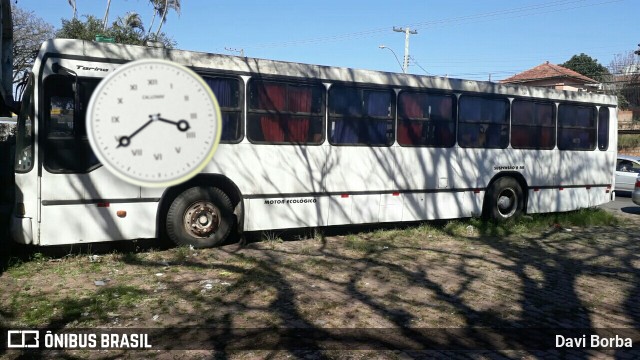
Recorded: 3 h 39 min
